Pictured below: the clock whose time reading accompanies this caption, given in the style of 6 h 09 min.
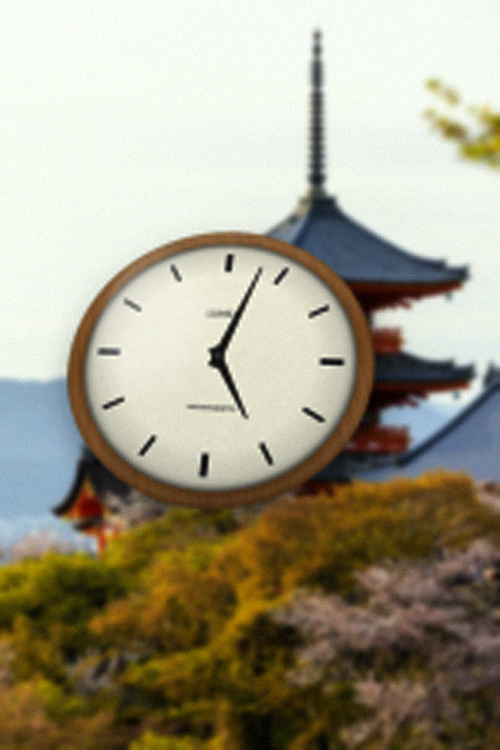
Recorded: 5 h 03 min
